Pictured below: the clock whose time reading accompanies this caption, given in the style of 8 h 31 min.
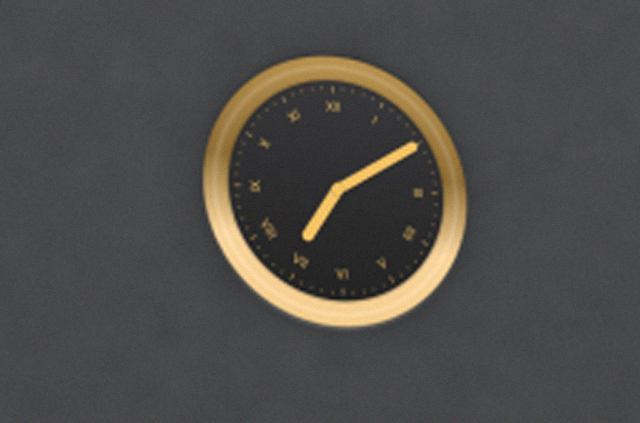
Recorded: 7 h 10 min
